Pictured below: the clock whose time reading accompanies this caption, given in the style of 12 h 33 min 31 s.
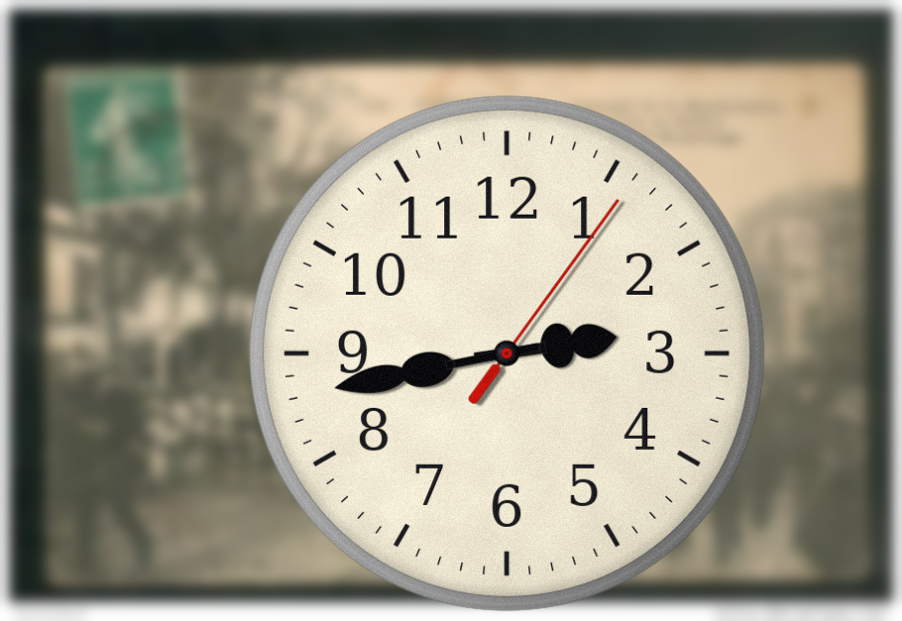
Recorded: 2 h 43 min 06 s
